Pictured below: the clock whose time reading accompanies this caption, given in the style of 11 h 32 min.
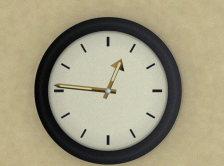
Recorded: 12 h 46 min
